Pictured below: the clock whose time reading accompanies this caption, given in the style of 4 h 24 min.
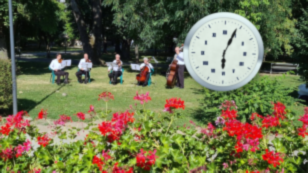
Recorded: 6 h 04 min
